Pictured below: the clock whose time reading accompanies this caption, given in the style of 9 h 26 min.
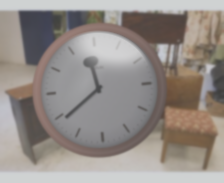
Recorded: 11 h 39 min
